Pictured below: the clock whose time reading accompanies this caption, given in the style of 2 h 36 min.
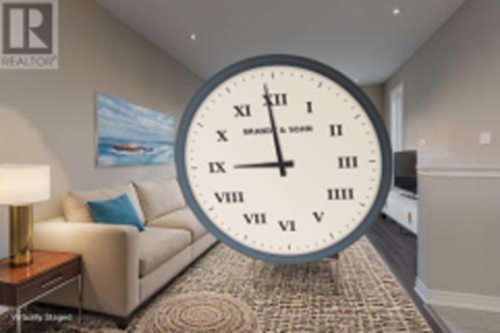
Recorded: 8 h 59 min
